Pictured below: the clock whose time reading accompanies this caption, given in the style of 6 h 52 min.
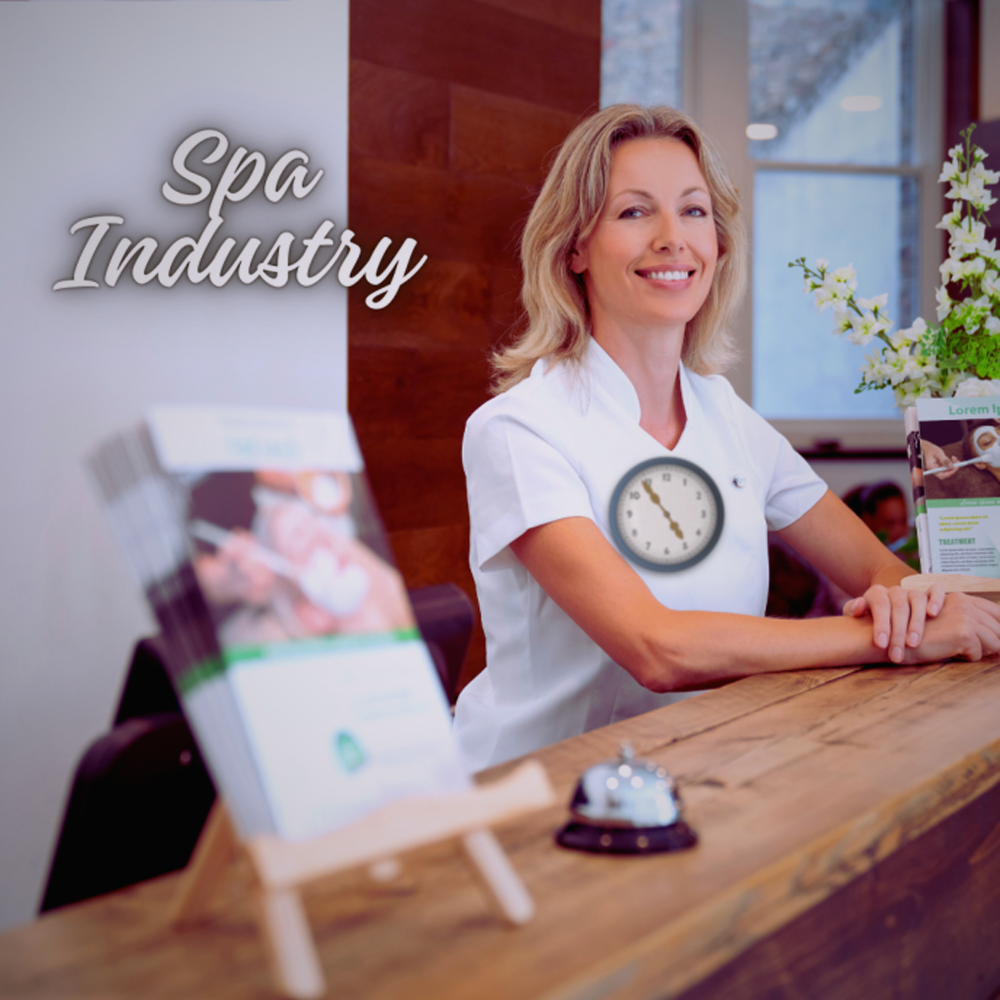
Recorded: 4 h 54 min
